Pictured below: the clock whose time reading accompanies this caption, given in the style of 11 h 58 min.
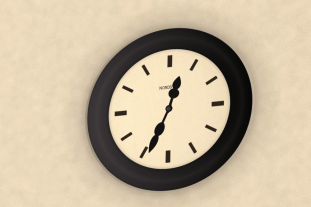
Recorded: 12 h 34 min
